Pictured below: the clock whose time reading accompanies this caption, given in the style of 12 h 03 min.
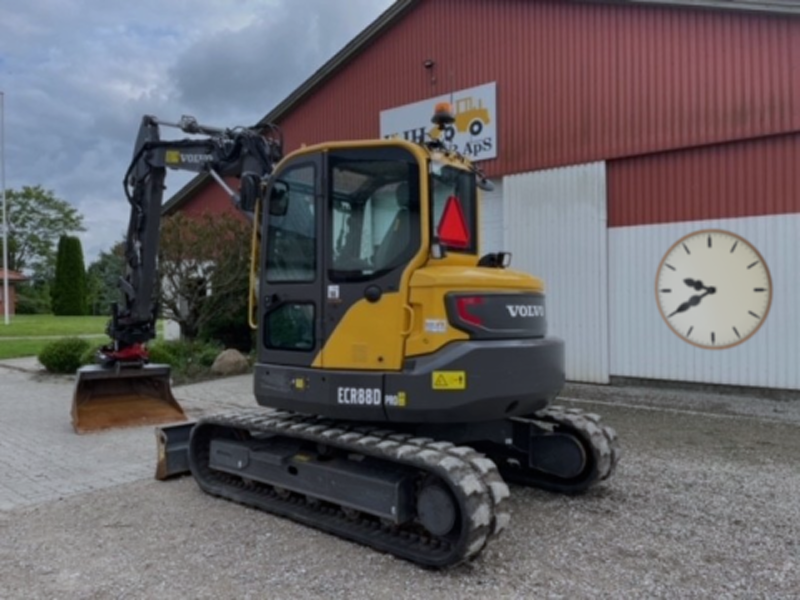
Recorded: 9 h 40 min
